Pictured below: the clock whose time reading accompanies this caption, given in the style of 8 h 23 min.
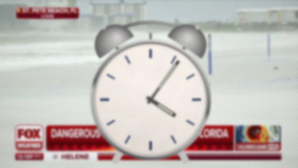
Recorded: 4 h 06 min
